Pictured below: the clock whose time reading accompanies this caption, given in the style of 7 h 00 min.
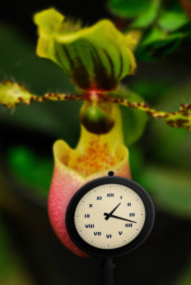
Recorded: 1 h 18 min
